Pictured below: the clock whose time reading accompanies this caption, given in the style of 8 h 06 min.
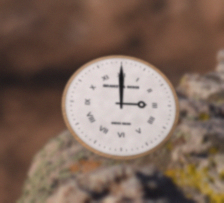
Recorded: 3 h 00 min
